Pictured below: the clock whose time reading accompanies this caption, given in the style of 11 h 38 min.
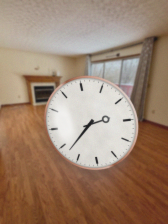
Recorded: 2 h 38 min
